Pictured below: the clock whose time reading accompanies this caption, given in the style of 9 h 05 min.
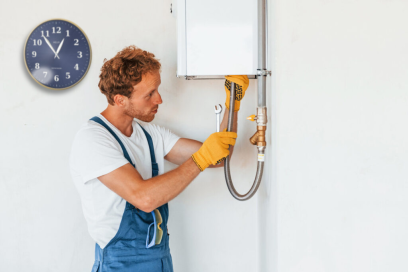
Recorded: 12 h 54 min
